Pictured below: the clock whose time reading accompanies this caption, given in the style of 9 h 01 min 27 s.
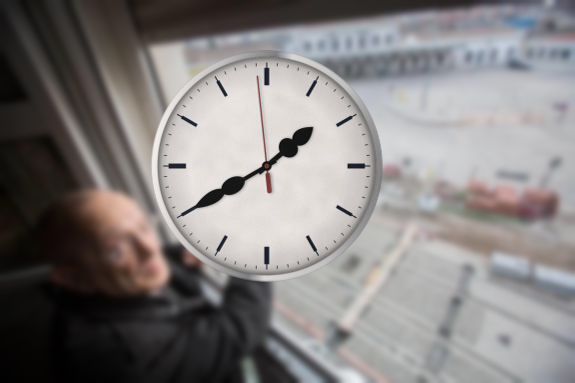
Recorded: 1 h 39 min 59 s
